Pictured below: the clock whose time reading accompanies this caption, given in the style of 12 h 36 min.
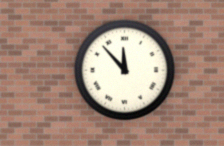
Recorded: 11 h 53 min
